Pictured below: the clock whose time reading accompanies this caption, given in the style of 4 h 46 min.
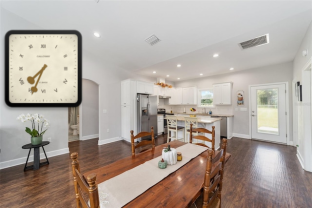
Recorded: 7 h 34 min
